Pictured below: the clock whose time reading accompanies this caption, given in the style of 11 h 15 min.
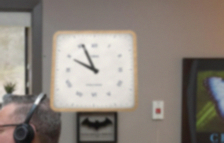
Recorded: 9 h 56 min
